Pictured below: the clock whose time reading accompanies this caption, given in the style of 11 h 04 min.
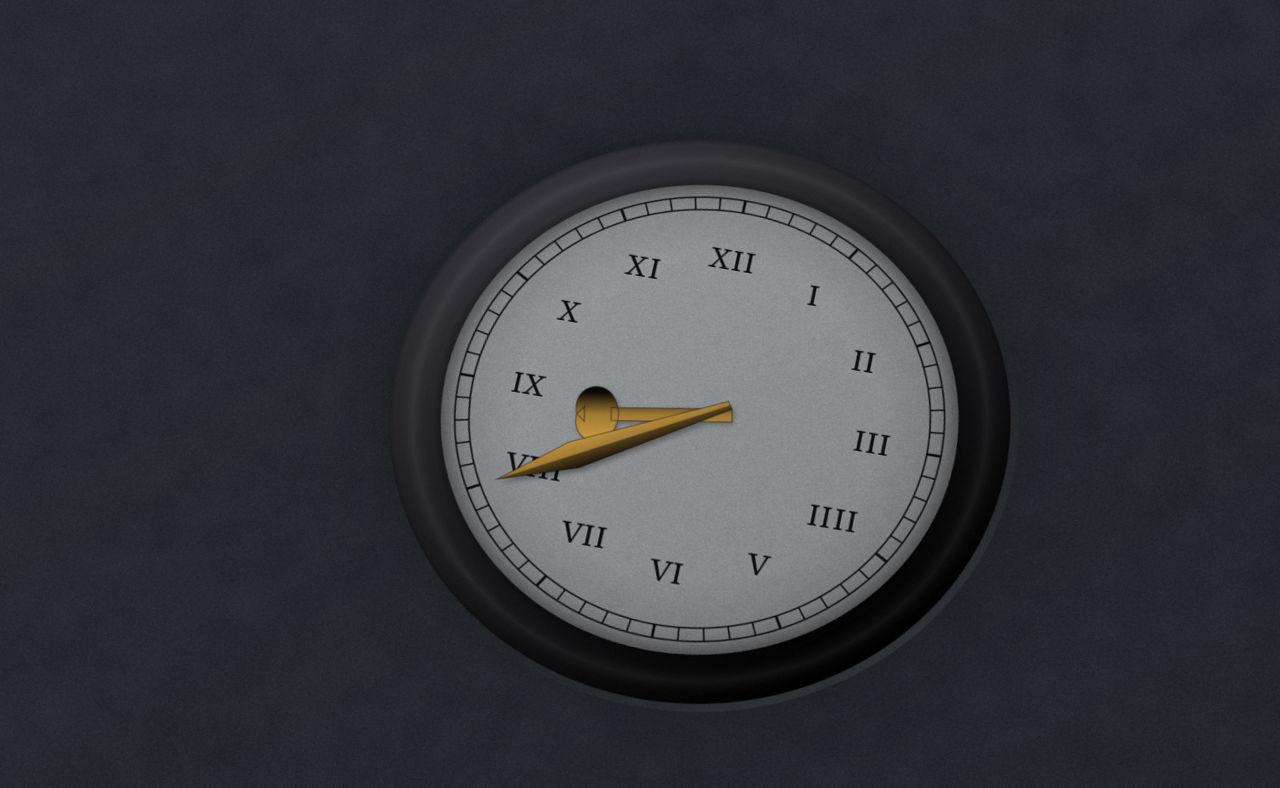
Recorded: 8 h 40 min
